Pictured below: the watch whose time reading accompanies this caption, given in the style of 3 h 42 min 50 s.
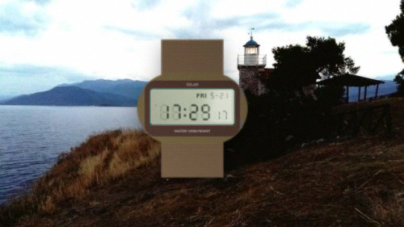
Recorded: 17 h 29 min 17 s
